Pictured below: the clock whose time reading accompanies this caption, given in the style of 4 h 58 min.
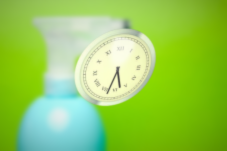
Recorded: 5 h 33 min
